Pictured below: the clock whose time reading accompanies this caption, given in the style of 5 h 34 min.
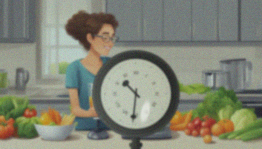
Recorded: 10 h 31 min
